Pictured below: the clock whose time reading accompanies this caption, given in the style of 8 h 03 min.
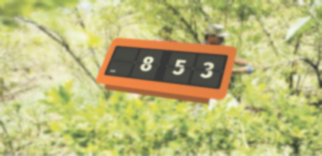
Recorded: 8 h 53 min
